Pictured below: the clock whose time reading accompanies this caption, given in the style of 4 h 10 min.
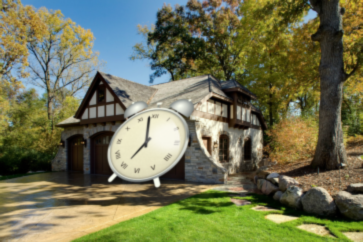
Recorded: 6 h 58 min
